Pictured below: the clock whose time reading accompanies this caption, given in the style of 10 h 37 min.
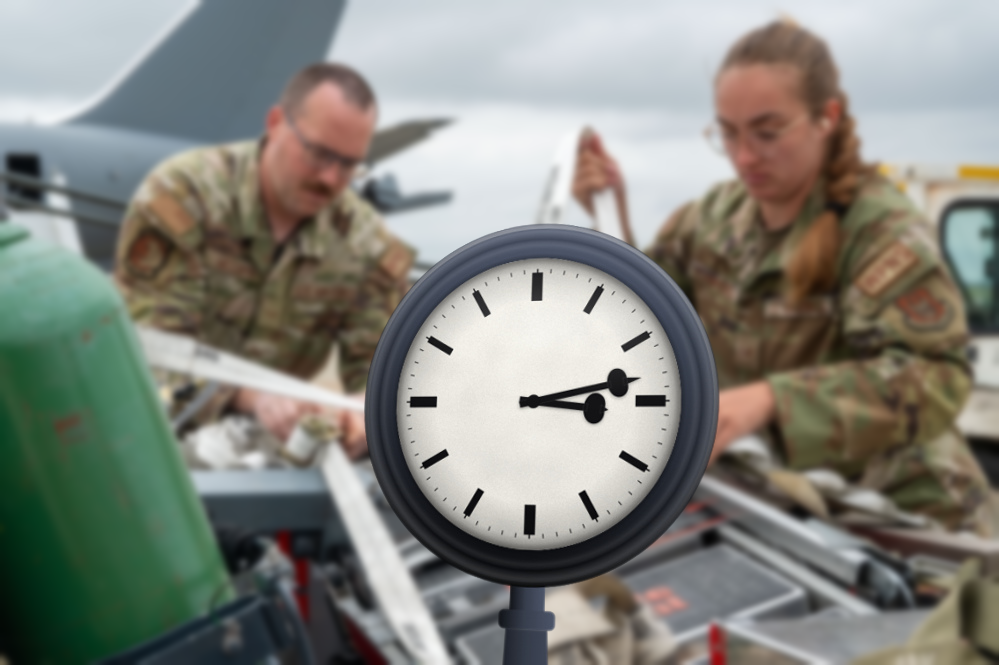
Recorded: 3 h 13 min
